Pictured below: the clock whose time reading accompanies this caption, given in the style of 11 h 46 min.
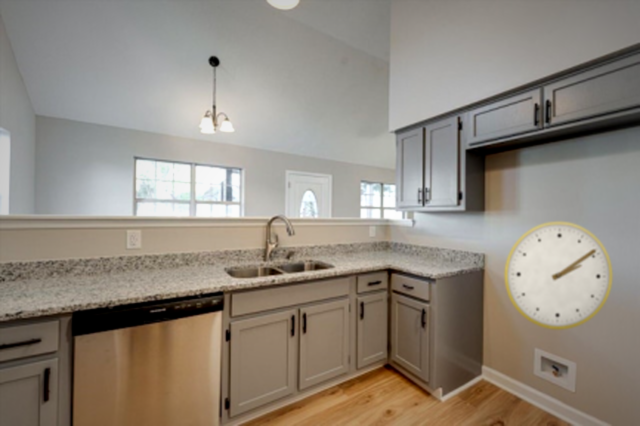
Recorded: 2 h 09 min
